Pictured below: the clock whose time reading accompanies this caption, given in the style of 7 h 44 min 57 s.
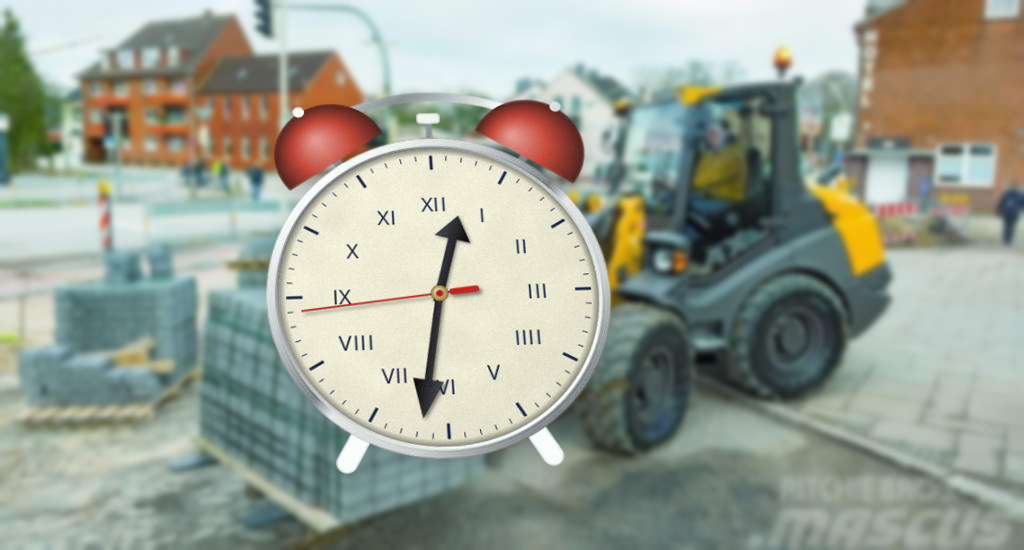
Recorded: 12 h 31 min 44 s
